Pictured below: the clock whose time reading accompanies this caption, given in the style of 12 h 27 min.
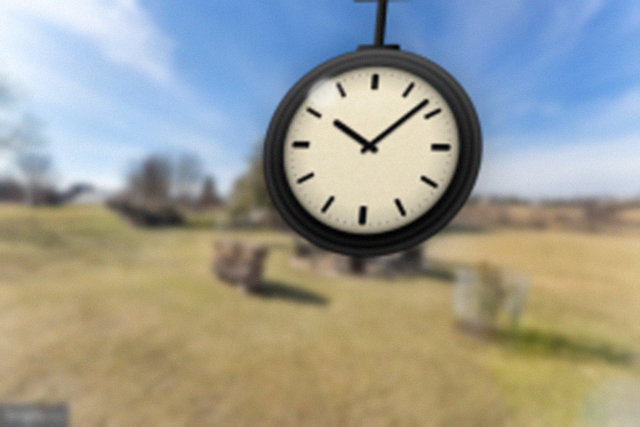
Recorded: 10 h 08 min
